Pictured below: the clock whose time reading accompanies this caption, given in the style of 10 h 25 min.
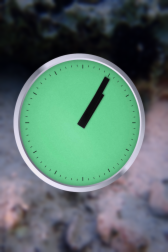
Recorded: 1 h 05 min
